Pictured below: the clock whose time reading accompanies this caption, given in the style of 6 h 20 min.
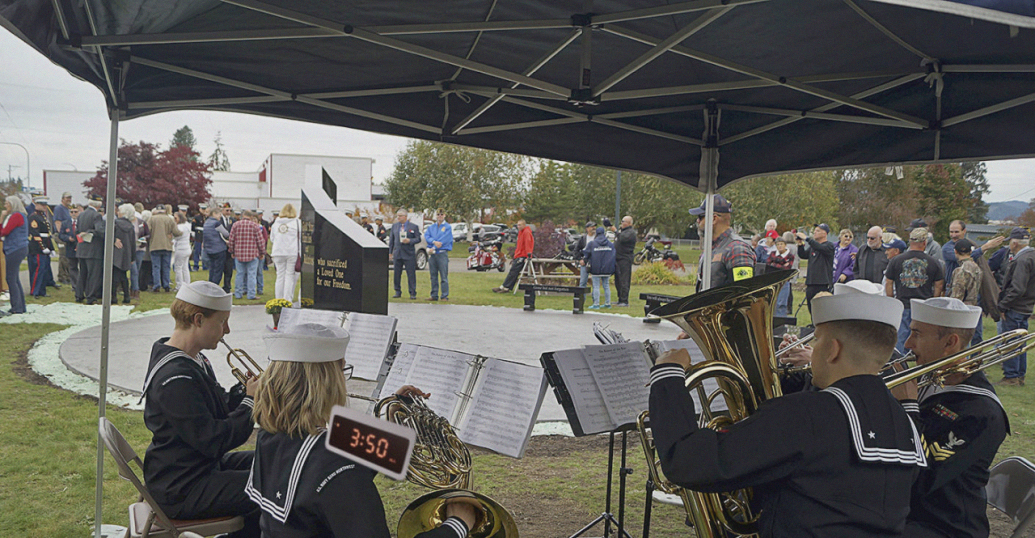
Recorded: 3 h 50 min
